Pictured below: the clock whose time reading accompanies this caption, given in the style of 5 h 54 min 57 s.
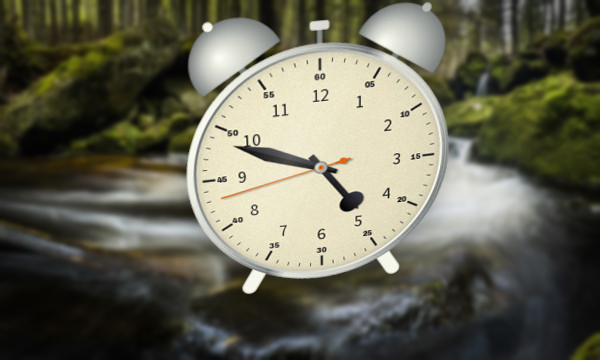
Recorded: 4 h 48 min 43 s
